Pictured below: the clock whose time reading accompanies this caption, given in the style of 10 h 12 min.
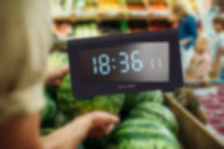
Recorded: 18 h 36 min
